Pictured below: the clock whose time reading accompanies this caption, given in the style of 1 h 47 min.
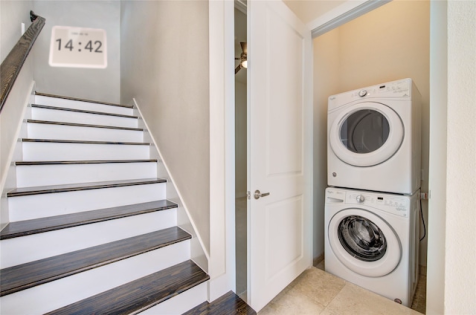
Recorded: 14 h 42 min
